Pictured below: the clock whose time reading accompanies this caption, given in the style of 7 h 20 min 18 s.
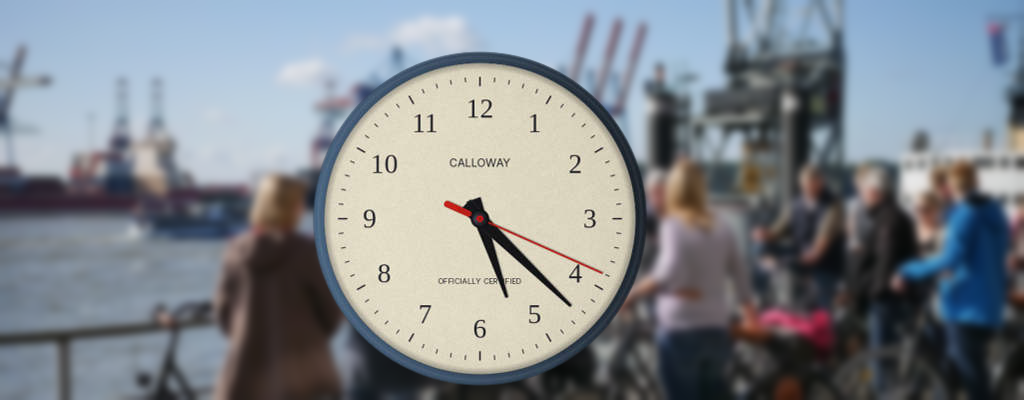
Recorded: 5 h 22 min 19 s
